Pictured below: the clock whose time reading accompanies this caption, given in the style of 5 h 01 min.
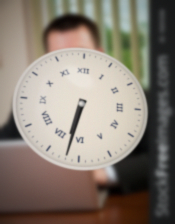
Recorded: 6 h 32 min
